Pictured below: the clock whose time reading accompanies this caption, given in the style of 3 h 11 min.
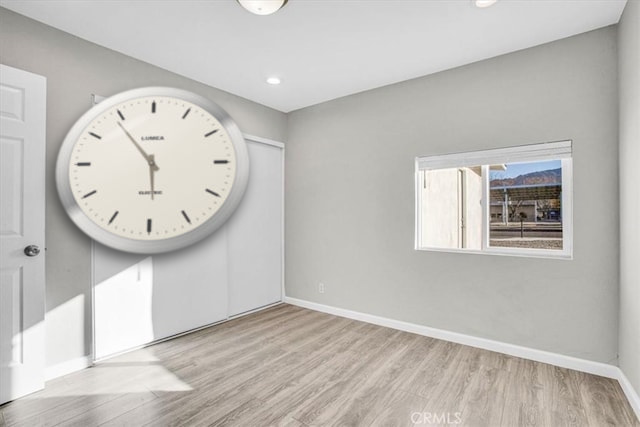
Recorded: 5 h 54 min
